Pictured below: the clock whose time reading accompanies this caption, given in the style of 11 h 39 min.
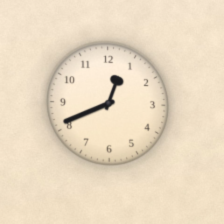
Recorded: 12 h 41 min
